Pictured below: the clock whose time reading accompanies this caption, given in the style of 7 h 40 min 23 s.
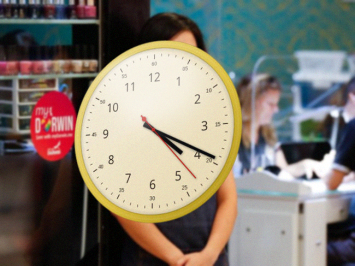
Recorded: 4 h 19 min 23 s
